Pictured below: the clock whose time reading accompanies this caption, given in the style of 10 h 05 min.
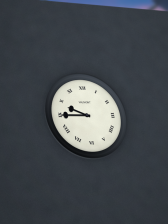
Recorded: 9 h 45 min
